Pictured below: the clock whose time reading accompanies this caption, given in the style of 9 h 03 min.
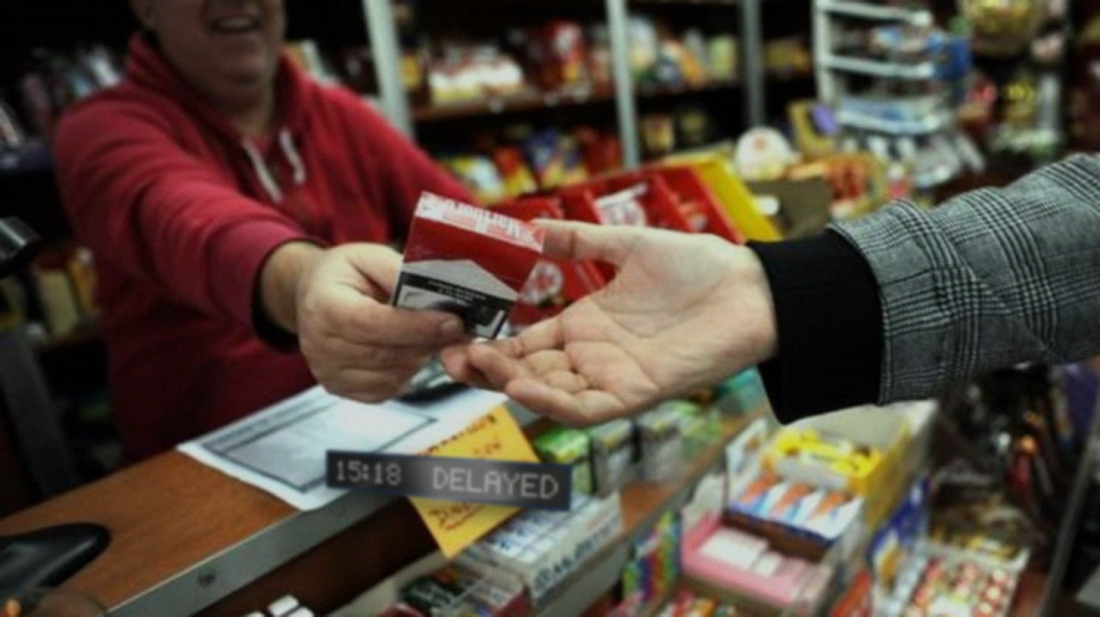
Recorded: 15 h 18 min
